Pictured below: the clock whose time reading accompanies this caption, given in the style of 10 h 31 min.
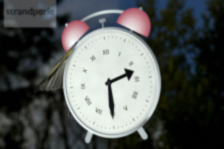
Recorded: 2 h 30 min
